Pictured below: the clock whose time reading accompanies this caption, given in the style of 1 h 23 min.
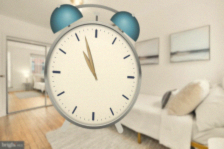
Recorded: 10 h 57 min
